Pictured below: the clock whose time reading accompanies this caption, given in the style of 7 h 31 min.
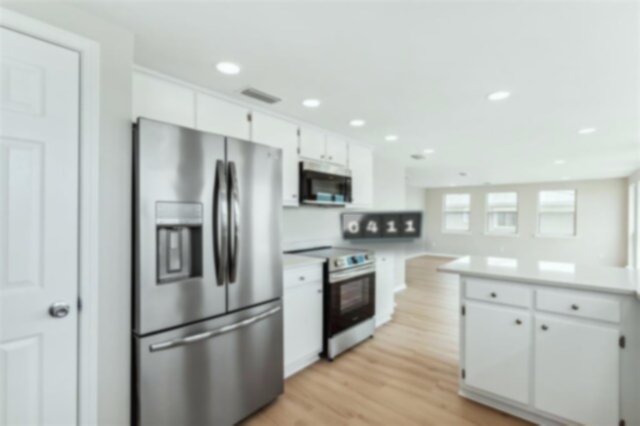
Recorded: 4 h 11 min
